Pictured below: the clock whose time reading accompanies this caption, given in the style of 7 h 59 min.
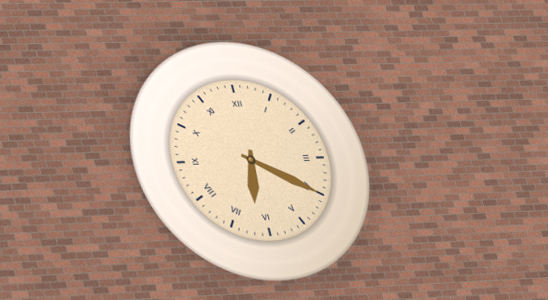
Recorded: 6 h 20 min
